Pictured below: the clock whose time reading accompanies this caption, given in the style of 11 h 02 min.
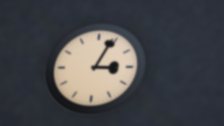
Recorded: 3 h 04 min
